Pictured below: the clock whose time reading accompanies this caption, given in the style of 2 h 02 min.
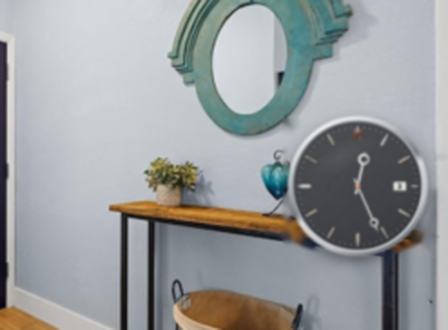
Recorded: 12 h 26 min
